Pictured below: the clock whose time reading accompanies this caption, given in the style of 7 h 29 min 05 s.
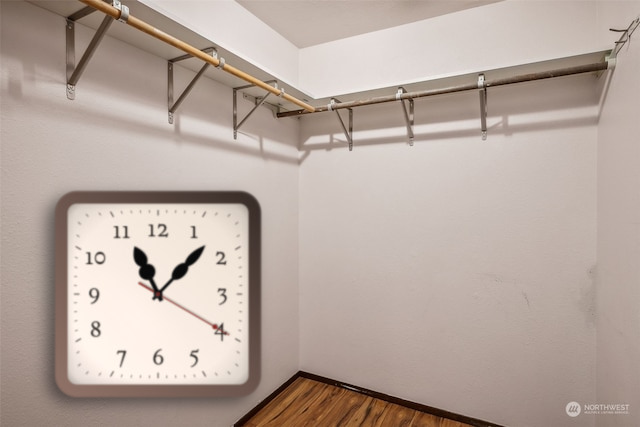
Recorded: 11 h 07 min 20 s
